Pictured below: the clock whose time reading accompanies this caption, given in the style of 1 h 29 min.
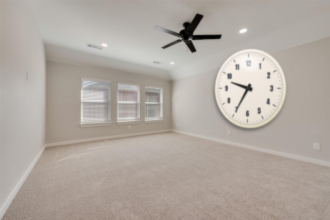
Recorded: 9 h 35 min
